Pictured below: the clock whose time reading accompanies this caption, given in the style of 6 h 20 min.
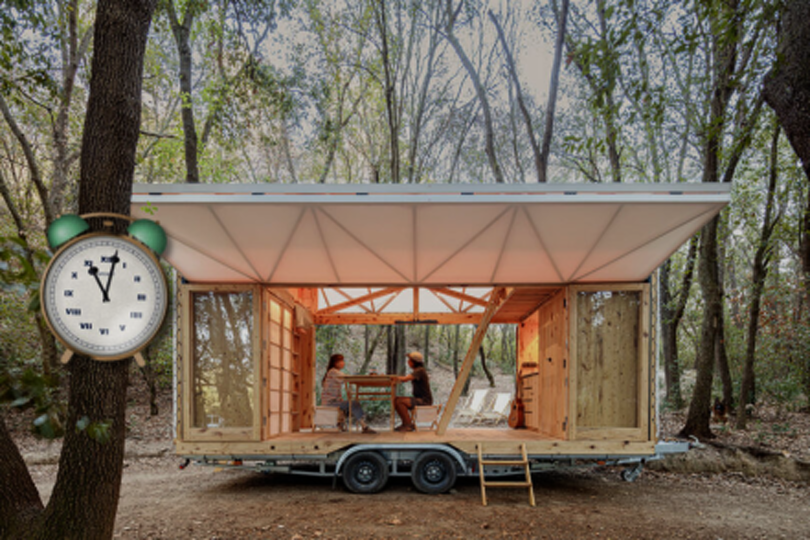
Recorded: 11 h 02 min
